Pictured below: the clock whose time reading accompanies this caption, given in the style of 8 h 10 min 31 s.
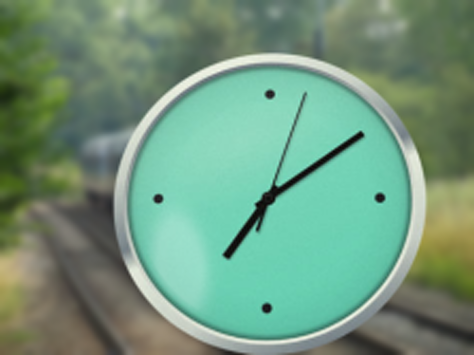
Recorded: 7 h 09 min 03 s
